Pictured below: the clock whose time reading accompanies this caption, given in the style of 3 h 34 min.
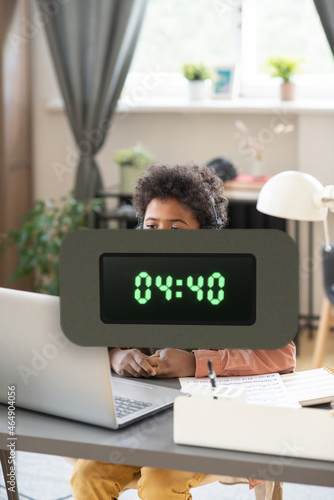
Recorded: 4 h 40 min
